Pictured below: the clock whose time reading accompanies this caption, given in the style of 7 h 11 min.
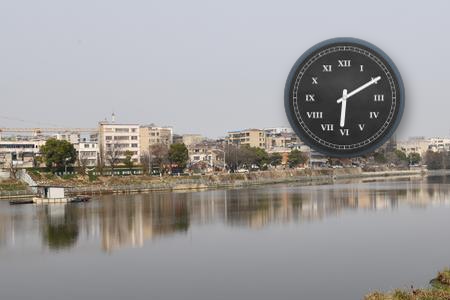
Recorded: 6 h 10 min
